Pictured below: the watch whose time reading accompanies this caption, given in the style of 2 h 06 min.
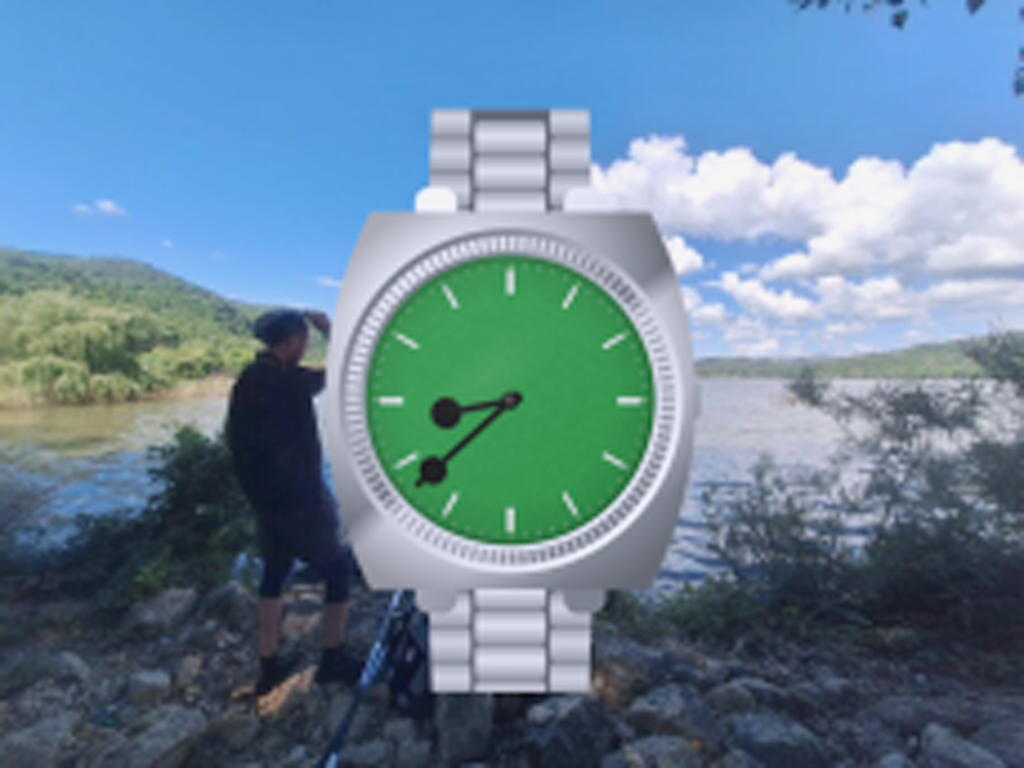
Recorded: 8 h 38 min
